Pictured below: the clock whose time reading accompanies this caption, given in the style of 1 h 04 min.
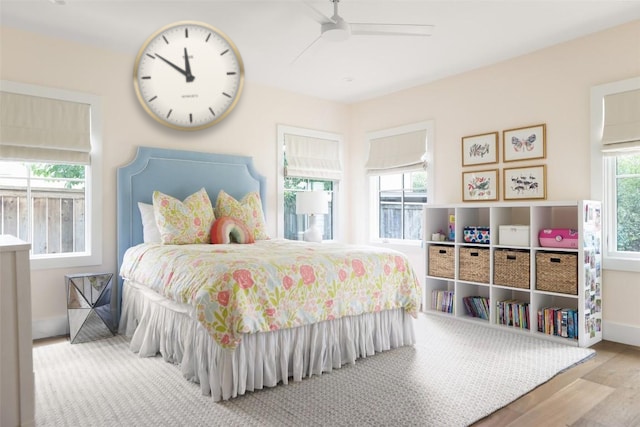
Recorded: 11 h 51 min
